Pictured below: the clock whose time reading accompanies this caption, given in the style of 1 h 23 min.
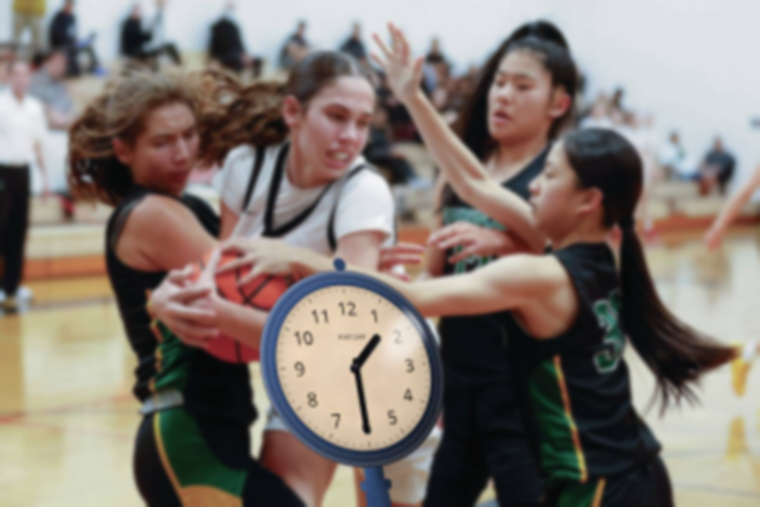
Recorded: 1 h 30 min
